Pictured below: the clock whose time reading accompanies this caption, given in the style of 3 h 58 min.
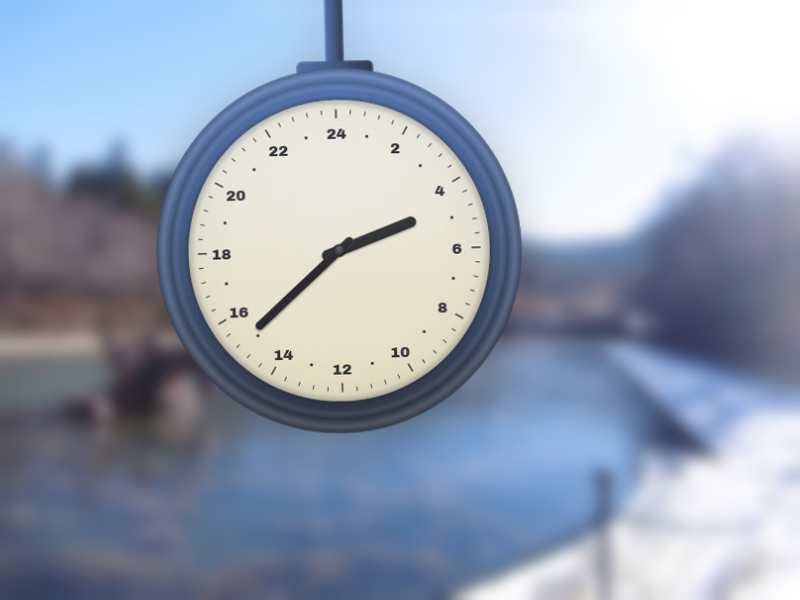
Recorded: 4 h 38 min
